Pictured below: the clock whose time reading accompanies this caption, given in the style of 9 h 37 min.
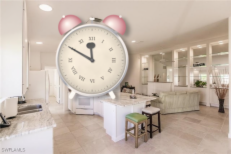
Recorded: 11 h 50 min
